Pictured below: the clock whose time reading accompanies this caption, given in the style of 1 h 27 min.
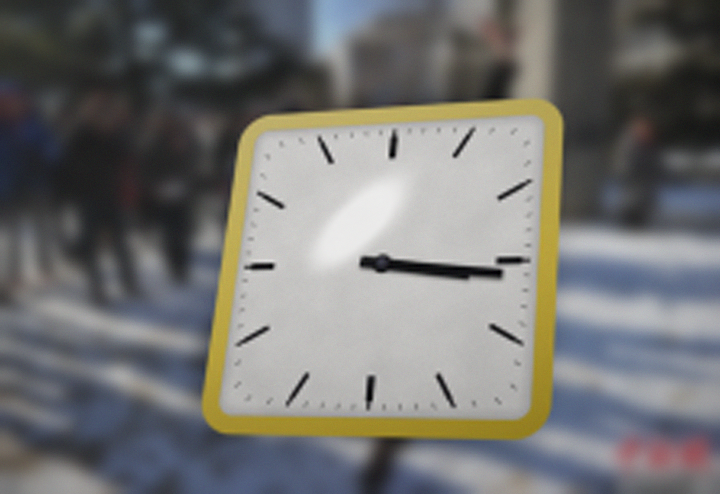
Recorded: 3 h 16 min
